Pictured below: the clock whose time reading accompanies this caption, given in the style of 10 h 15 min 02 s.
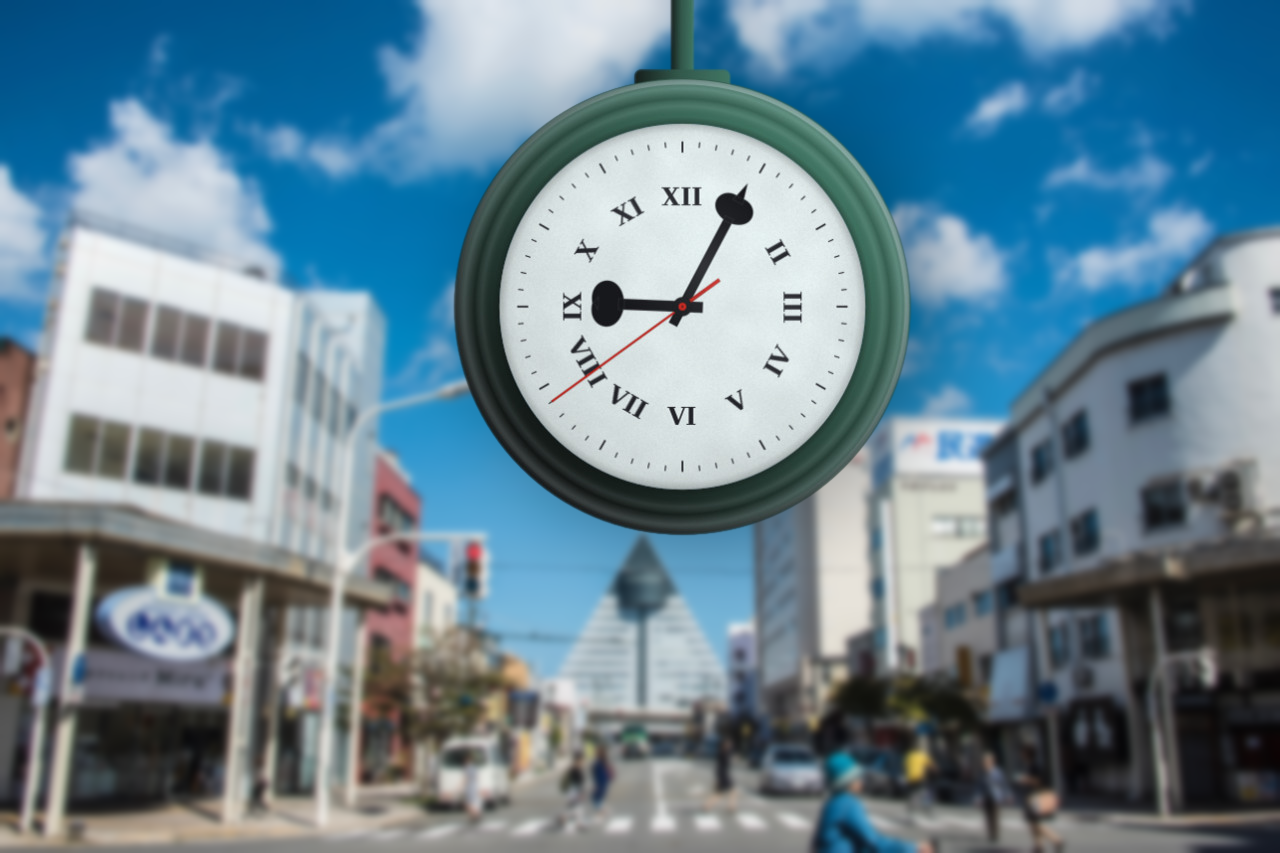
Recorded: 9 h 04 min 39 s
